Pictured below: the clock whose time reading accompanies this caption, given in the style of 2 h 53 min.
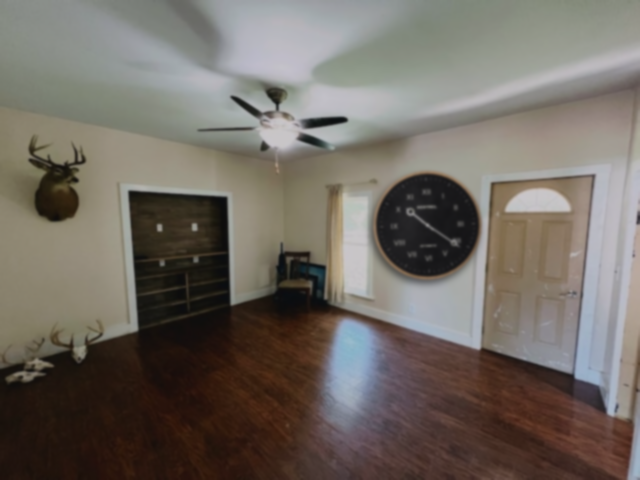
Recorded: 10 h 21 min
